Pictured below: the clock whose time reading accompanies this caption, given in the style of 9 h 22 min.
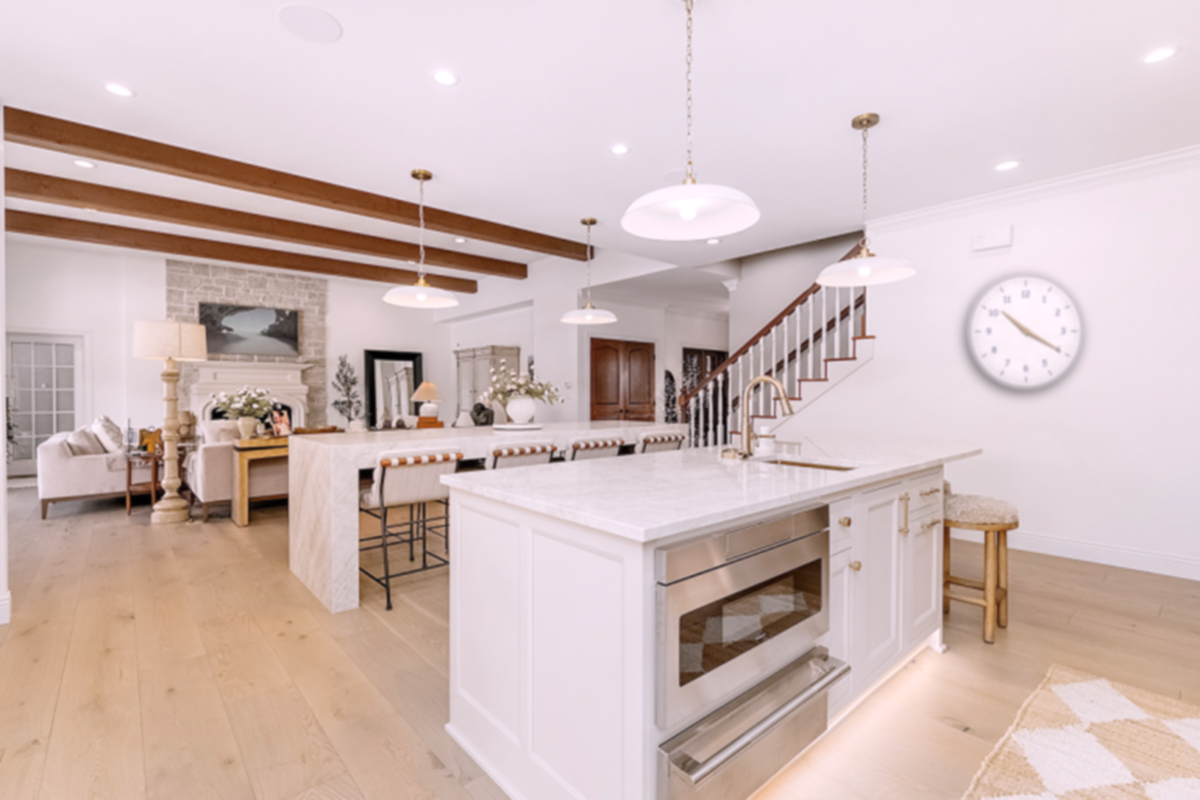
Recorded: 10 h 20 min
